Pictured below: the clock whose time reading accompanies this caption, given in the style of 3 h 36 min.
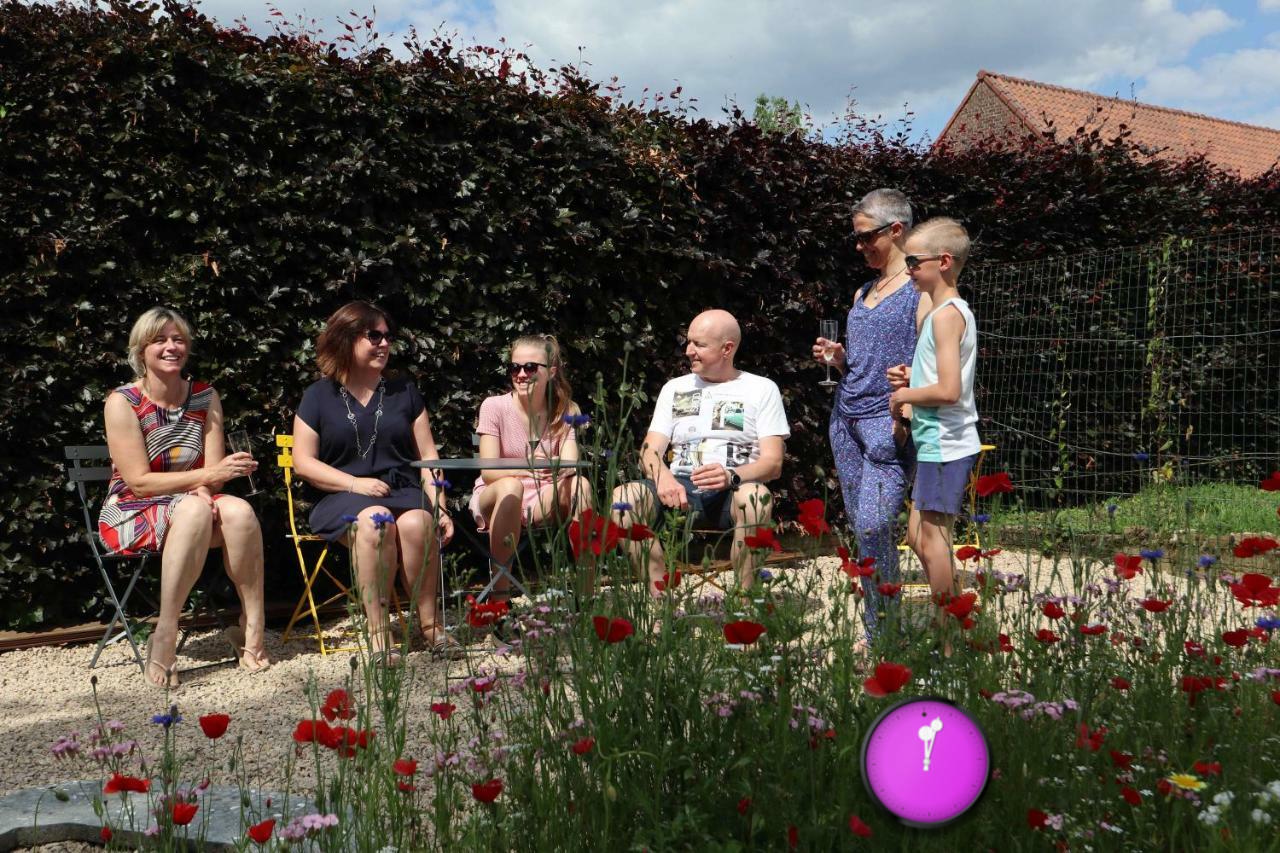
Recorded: 12 h 03 min
